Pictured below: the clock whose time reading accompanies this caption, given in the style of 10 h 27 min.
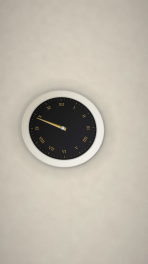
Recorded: 9 h 49 min
